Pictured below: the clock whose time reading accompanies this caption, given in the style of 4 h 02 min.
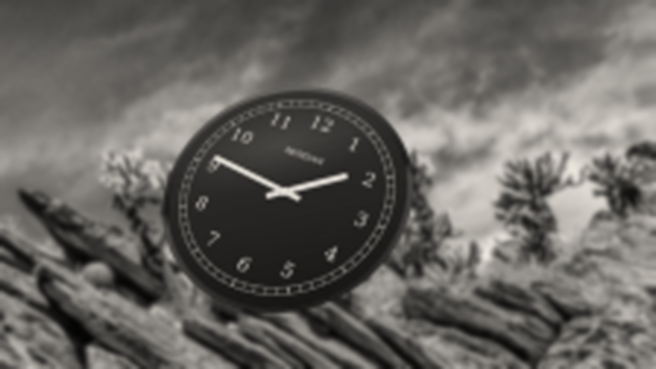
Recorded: 1 h 46 min
